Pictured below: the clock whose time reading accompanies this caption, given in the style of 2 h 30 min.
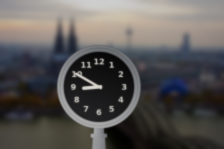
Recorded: 8 h 50 min
